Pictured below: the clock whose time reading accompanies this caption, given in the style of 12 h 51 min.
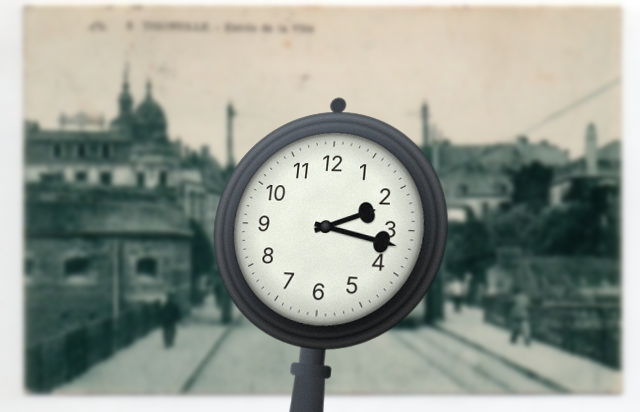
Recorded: 2 h 17 min
